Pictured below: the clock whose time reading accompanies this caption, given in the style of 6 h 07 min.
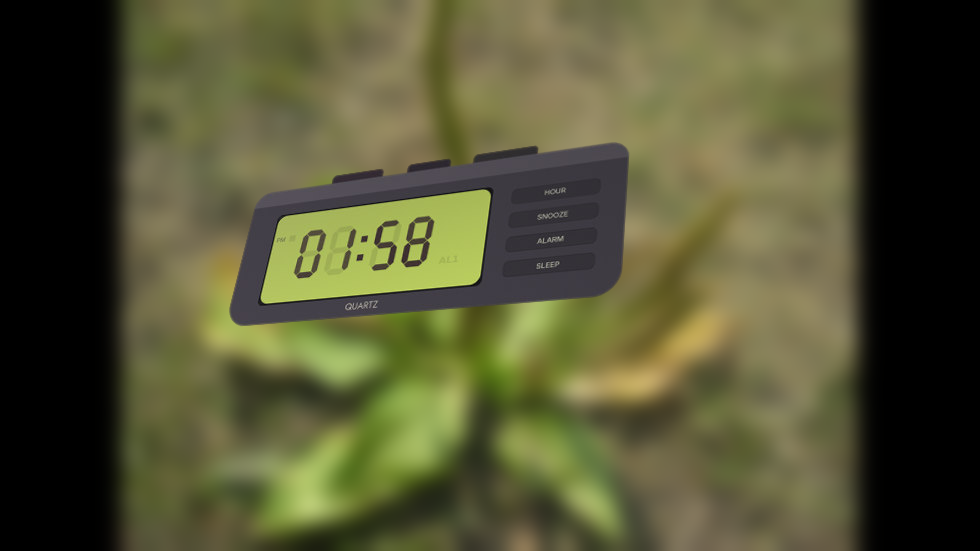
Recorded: 1 h 58 min
